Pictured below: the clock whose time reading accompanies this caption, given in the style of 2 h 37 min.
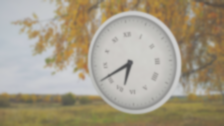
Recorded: 6 h 41 min
